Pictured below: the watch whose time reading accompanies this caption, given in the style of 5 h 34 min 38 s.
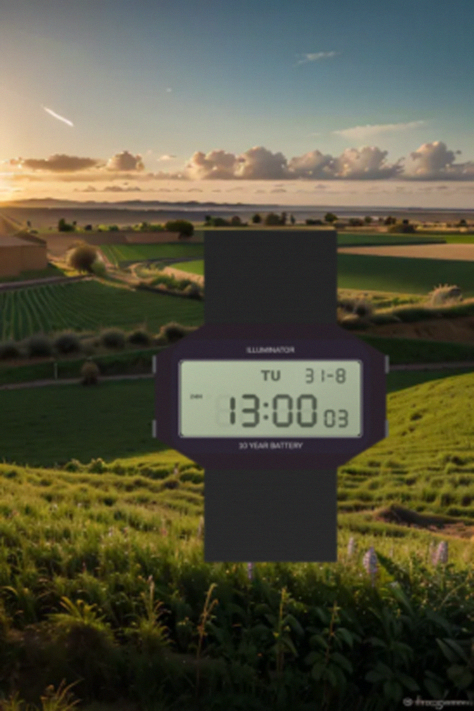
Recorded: 13 h 00 min 03 s
